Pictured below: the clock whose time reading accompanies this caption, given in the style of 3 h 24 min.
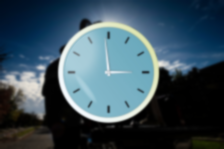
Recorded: 2 h 59 min
